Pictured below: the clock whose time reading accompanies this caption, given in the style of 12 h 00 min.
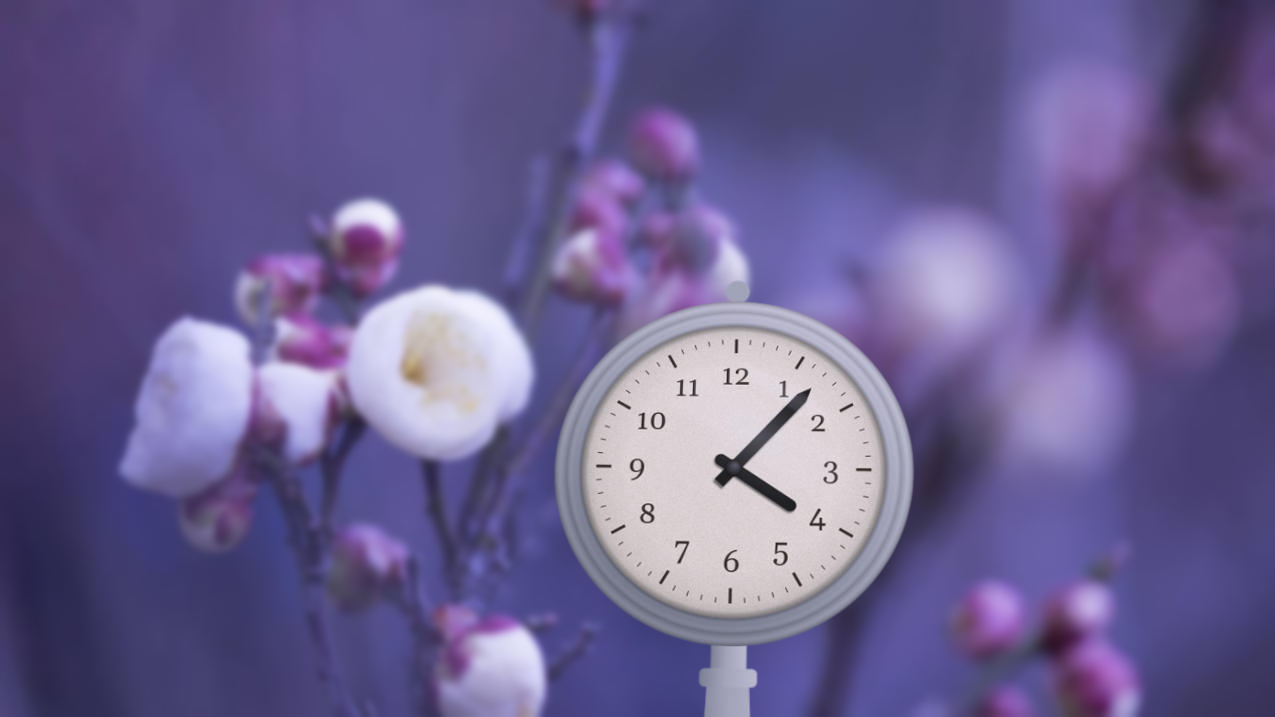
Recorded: 4 h 07 min
